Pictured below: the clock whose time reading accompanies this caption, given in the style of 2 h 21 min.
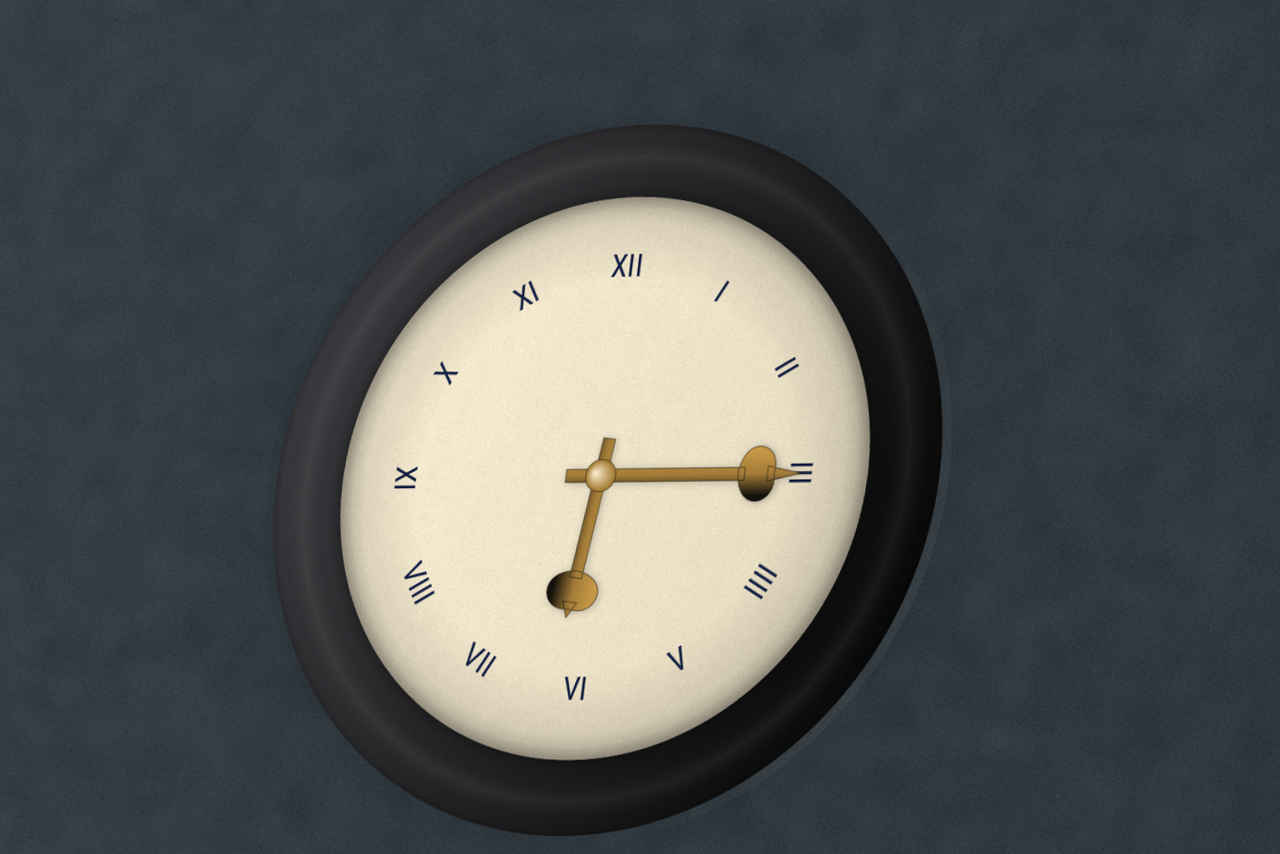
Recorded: 6 h 15 min
